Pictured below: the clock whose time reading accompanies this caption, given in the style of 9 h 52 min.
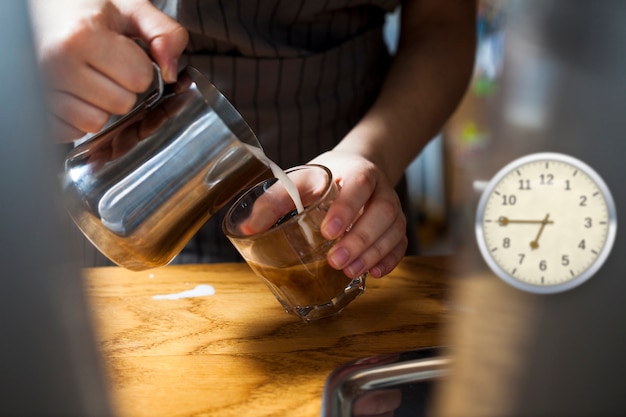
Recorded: 6 h 45 min
